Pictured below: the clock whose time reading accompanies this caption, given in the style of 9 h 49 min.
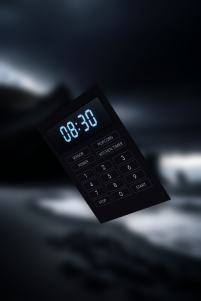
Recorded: 8 h 30 min
